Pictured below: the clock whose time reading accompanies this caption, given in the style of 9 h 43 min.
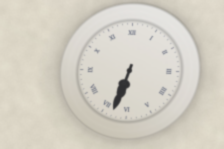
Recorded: 6 h 33 min
